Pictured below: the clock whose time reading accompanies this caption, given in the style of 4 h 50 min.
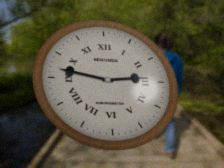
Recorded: 2 h 47 min
